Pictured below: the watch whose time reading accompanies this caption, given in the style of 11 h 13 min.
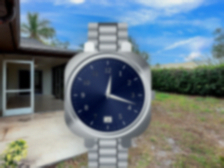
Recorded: 12 h 18 min
